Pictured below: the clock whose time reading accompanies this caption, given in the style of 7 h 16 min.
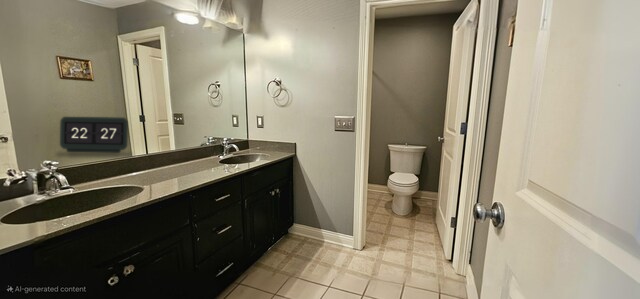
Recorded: 22 h 27 min
